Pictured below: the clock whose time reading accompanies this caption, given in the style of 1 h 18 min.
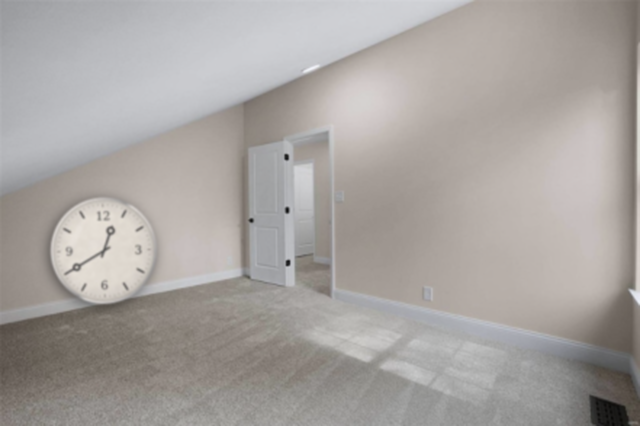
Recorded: 12 h 40 min
